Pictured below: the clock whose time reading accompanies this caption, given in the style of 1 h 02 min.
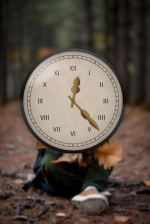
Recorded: 12 h 23 min
